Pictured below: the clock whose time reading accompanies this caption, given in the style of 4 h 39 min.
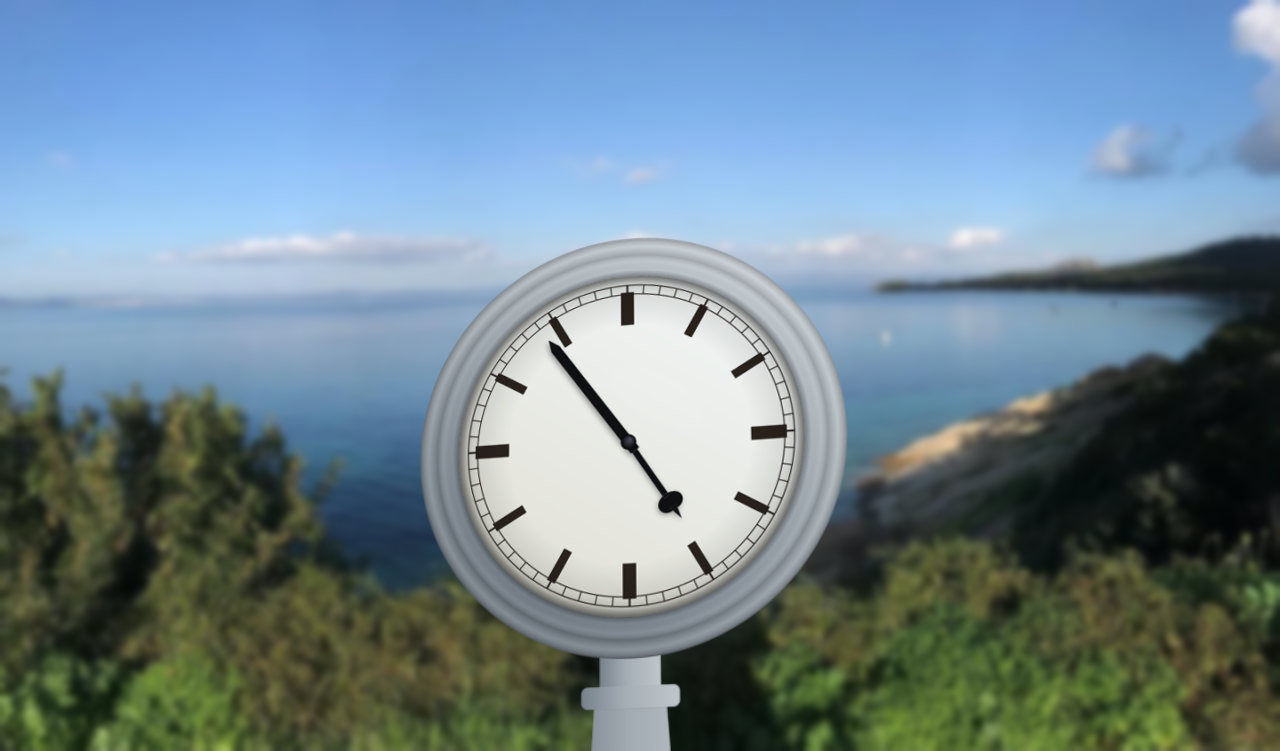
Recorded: 4 h 54 min
